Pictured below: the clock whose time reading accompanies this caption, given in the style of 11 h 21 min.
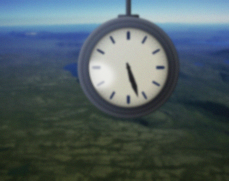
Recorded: 5 h 27 min
